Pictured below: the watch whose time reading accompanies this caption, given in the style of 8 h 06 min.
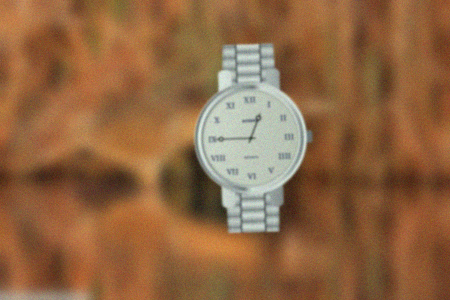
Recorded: 12 h 45 min
